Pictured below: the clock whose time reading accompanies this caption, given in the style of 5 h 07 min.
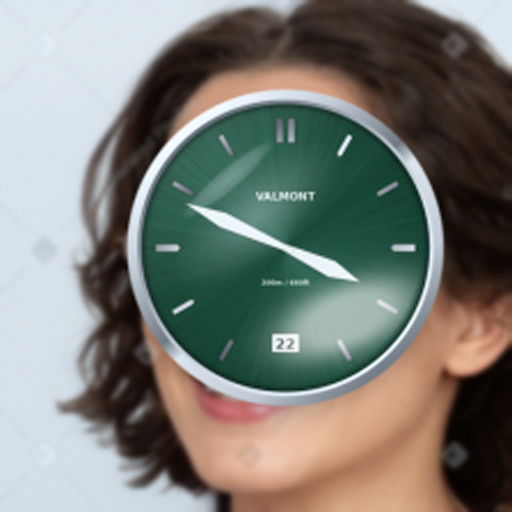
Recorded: 3 h 49 min
